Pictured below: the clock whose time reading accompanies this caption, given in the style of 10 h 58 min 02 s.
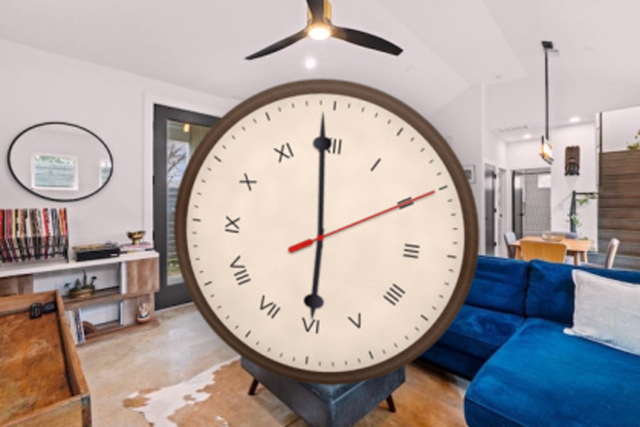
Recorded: 5 h 59 min 10 s
